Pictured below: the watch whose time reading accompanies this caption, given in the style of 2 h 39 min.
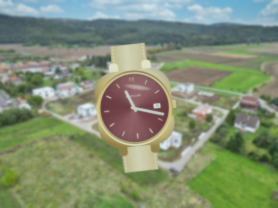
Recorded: 11 h 18 min
